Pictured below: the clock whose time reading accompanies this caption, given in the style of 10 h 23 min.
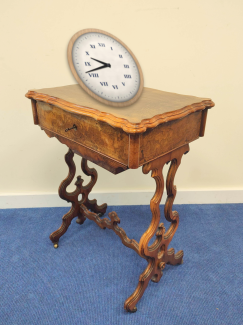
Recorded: 9 h 42 min
